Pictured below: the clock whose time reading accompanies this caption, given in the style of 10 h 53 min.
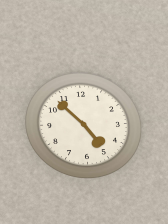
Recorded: 4 h 53 min
